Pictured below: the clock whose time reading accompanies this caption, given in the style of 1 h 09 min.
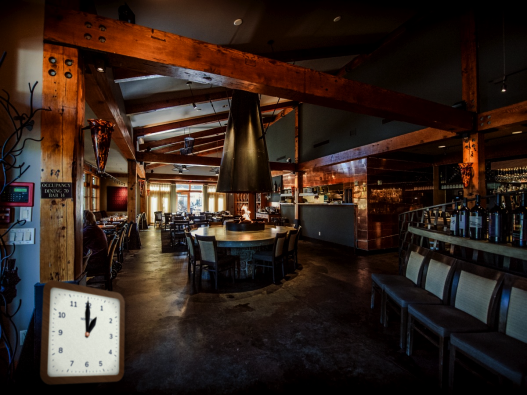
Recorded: 1 h 00 min
